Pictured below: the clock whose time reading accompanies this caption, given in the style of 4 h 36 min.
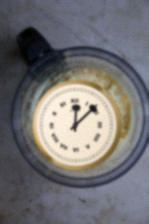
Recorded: 12 h 08 min
